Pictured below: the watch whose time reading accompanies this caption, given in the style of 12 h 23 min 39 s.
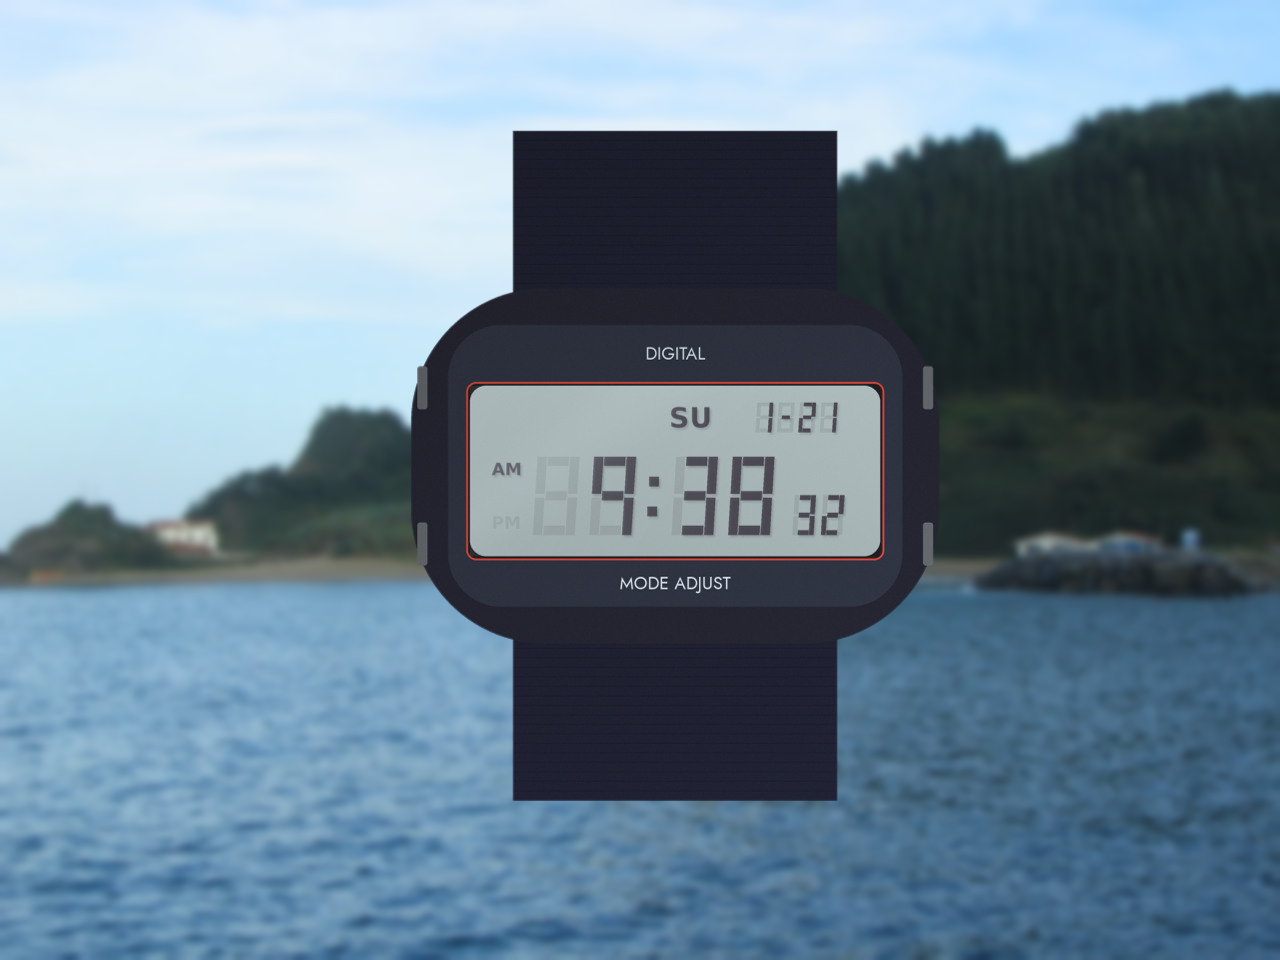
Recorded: 9 h 38 min 32 s
